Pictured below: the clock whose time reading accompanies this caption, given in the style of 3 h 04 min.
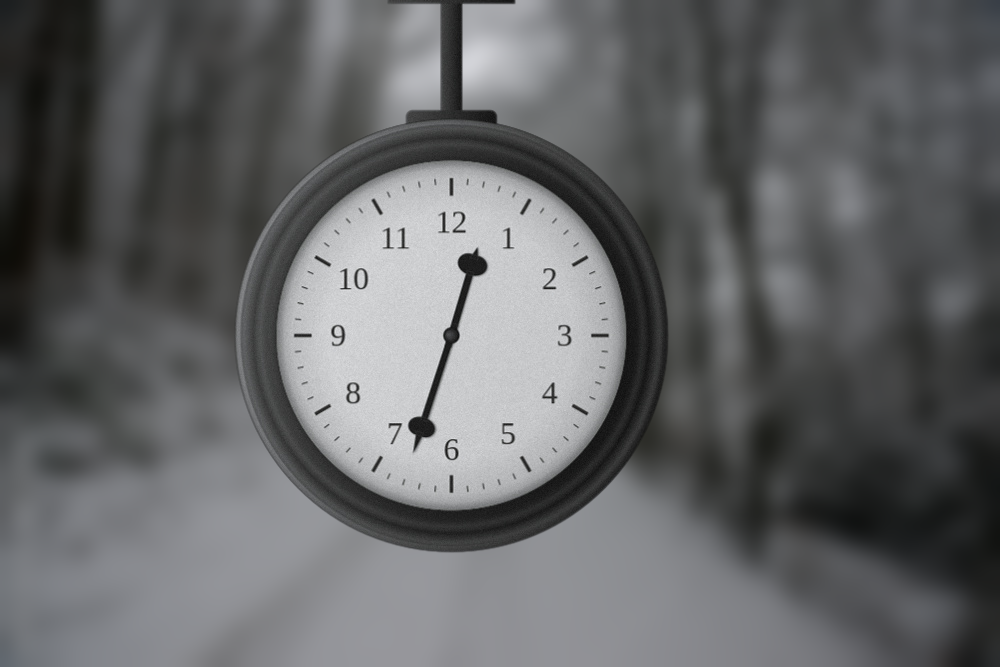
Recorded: 12 h 33 min
